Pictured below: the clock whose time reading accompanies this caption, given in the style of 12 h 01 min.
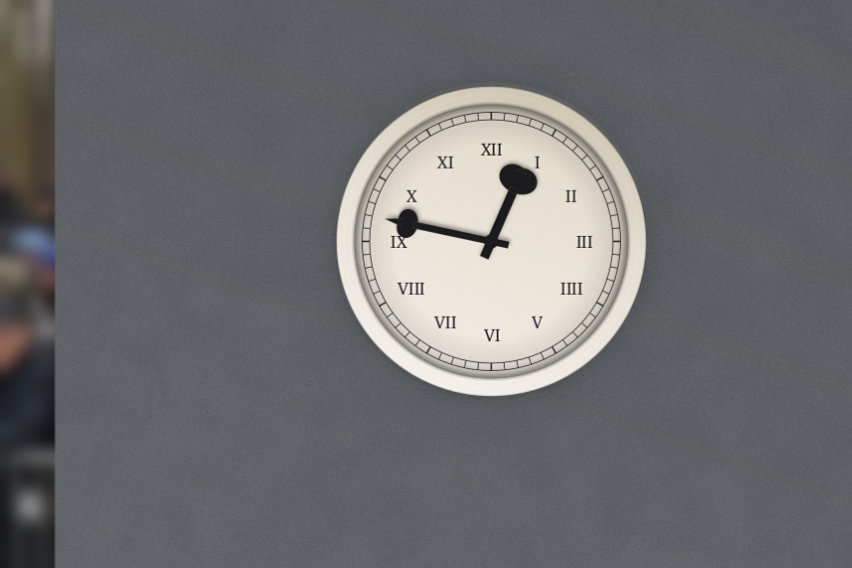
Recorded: 12 h 47 min
